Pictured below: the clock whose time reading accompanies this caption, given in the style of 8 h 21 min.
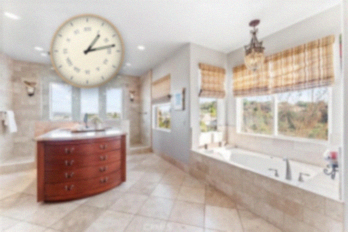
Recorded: 1 h 13 min
